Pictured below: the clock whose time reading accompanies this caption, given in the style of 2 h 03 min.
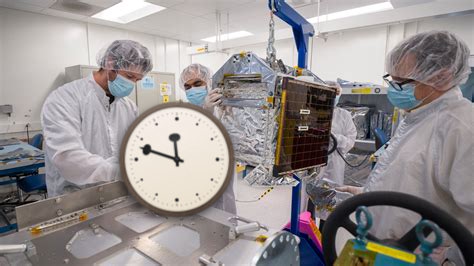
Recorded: 11 h 48 min
